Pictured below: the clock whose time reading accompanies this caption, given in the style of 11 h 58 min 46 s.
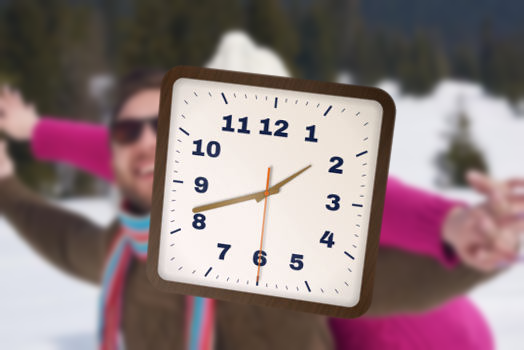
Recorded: 1 h 41 min 30 s
